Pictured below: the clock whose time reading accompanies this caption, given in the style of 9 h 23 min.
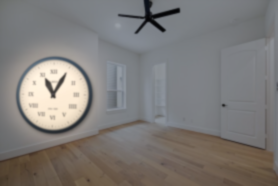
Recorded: 11 h 05 min
